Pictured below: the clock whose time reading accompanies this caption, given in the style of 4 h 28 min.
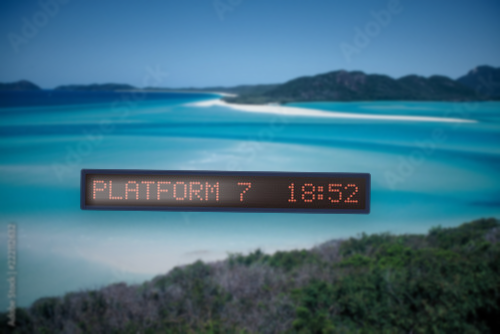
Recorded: 18 h 52 min
